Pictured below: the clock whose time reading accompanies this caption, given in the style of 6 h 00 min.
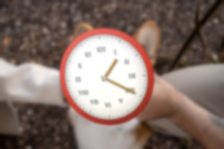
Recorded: 1 h 20 min
